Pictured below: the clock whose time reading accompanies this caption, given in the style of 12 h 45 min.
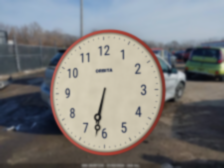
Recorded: 6 h 32 min
